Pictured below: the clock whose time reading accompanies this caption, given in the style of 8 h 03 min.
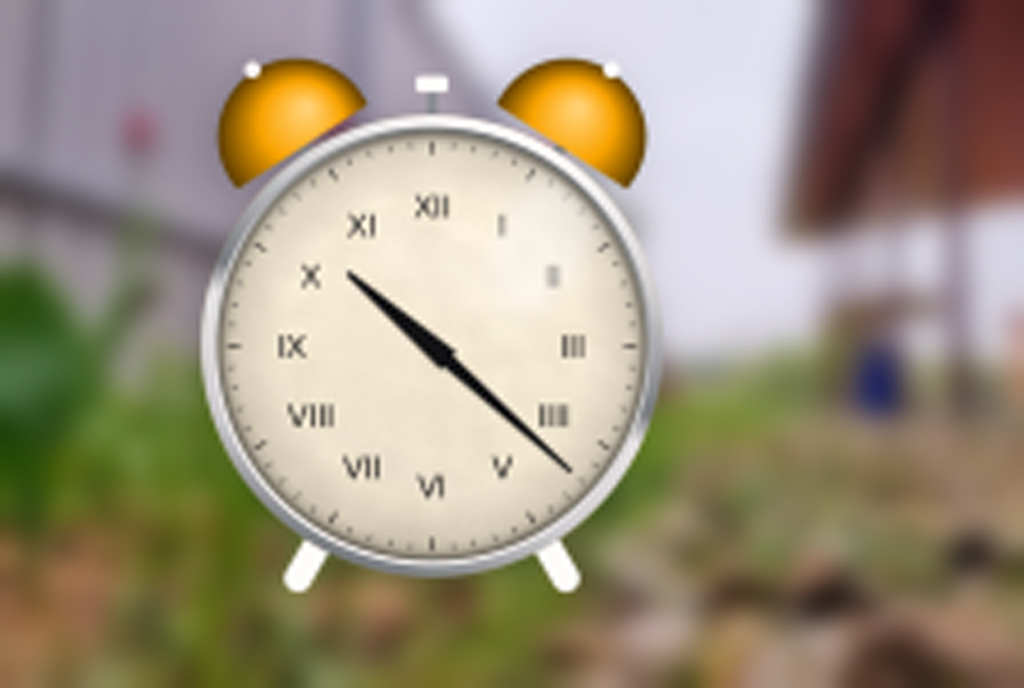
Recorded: 10 h 22 min
